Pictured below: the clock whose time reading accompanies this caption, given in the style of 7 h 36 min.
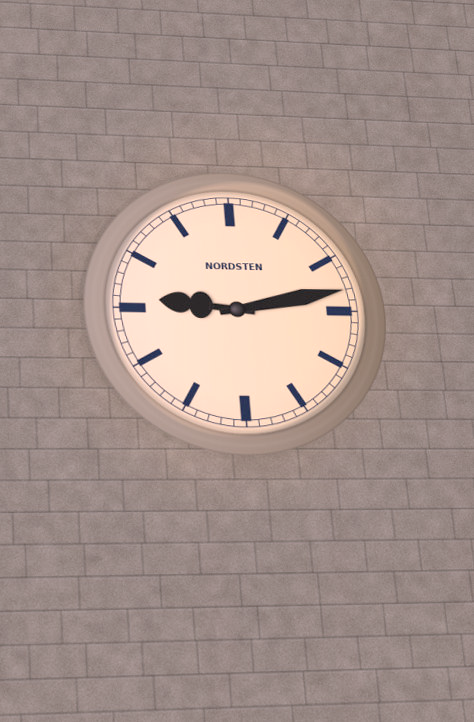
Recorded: 9 h 13 min
